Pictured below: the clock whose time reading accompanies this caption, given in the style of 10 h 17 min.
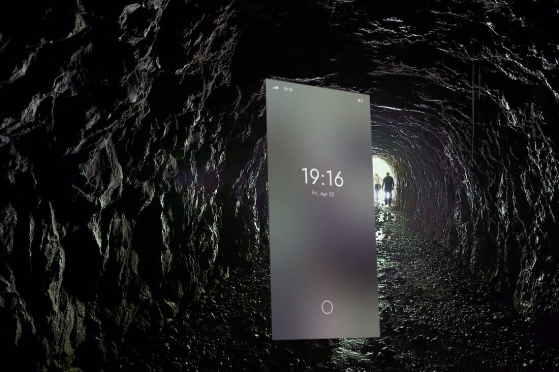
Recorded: 19 h 16 min
